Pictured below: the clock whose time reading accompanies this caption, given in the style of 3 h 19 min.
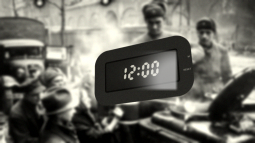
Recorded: 12 h 00 min
